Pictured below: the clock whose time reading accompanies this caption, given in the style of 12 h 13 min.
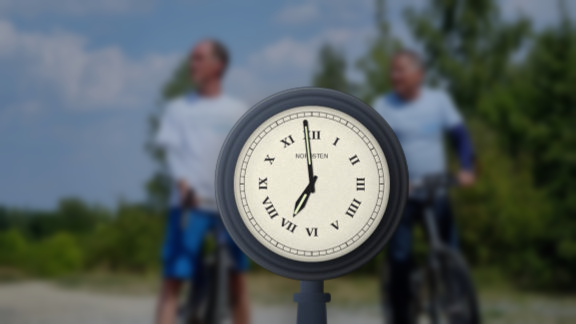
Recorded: 6 h 59 min
